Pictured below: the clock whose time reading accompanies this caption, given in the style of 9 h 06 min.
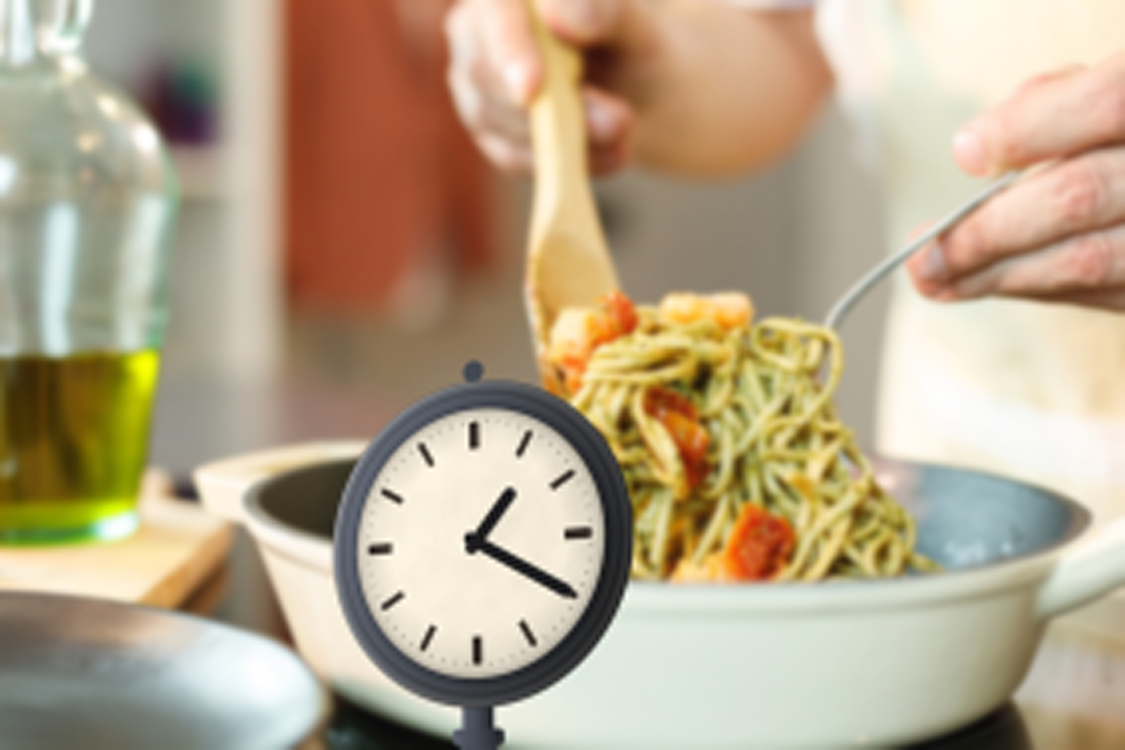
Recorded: 1 h 20 min
